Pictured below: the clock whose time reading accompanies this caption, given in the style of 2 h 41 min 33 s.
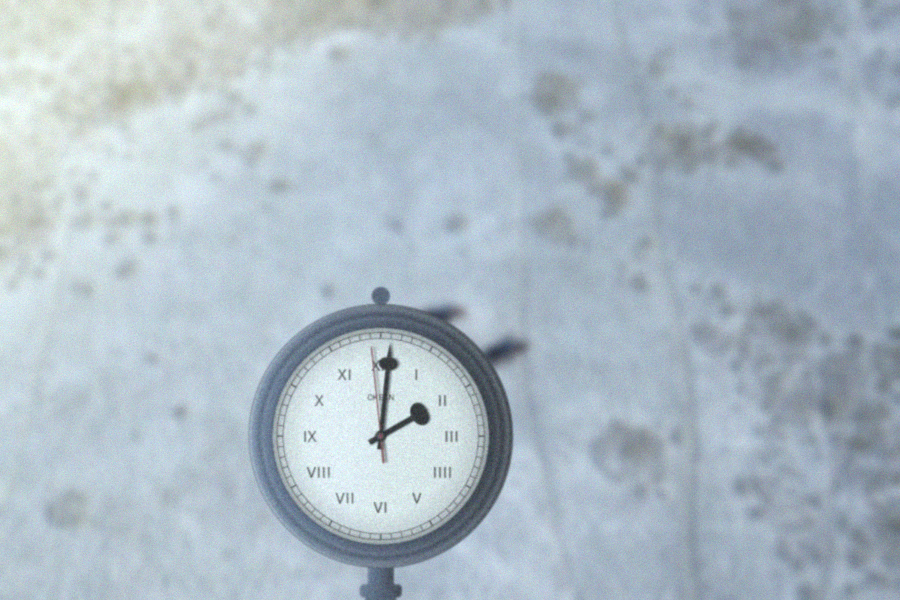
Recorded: 2 h 00 min 59 s
